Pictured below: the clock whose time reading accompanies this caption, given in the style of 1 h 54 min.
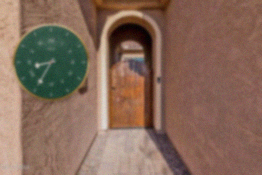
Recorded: 8 h 35 min
